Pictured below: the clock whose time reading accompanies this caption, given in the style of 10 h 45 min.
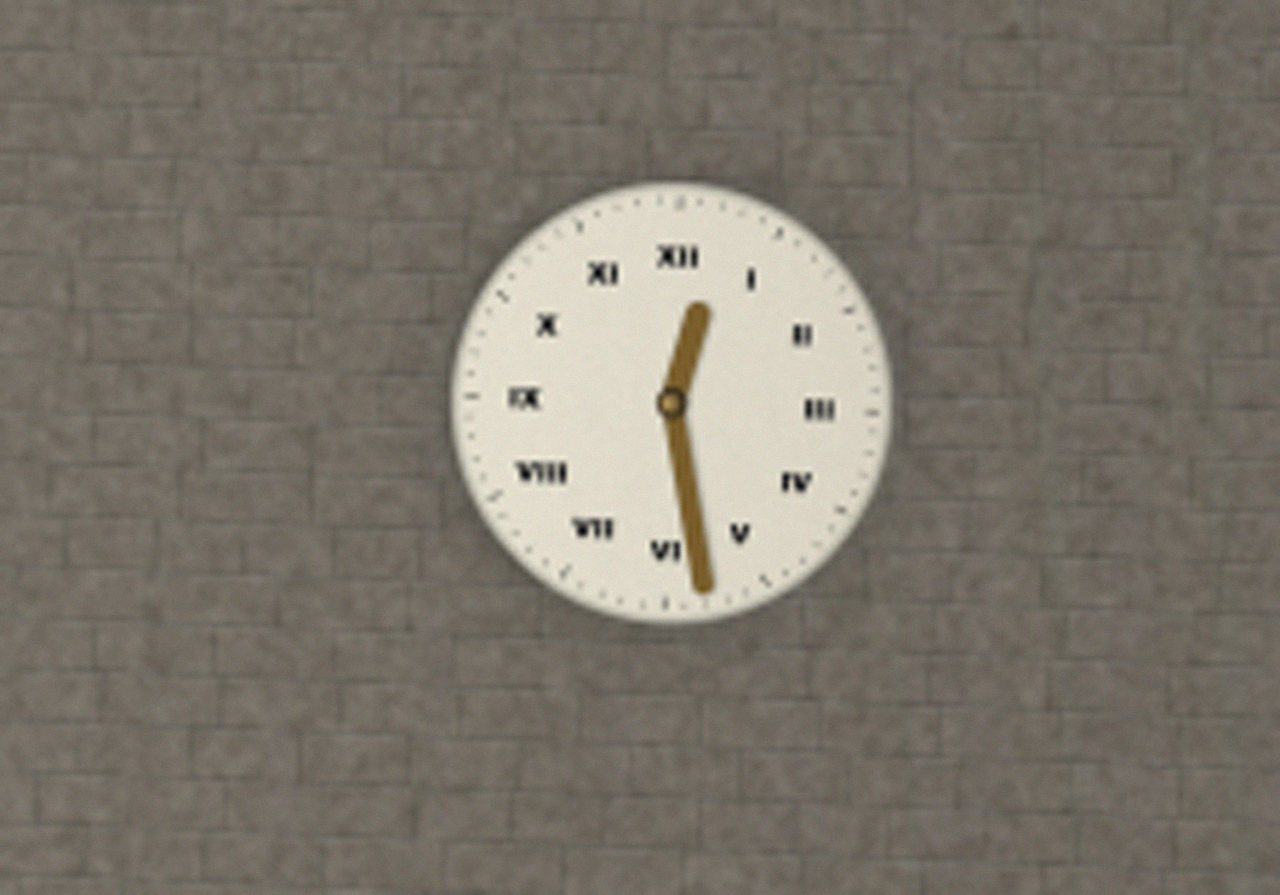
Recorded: 12 h 28 min
